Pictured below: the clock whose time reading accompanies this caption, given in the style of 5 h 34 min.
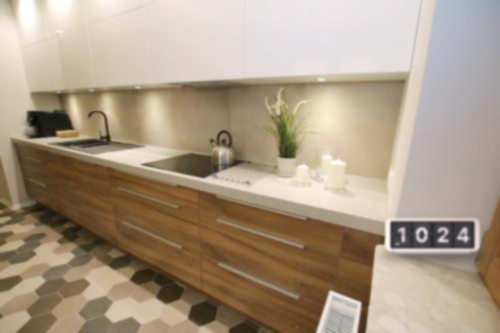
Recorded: 10 h 24 min
